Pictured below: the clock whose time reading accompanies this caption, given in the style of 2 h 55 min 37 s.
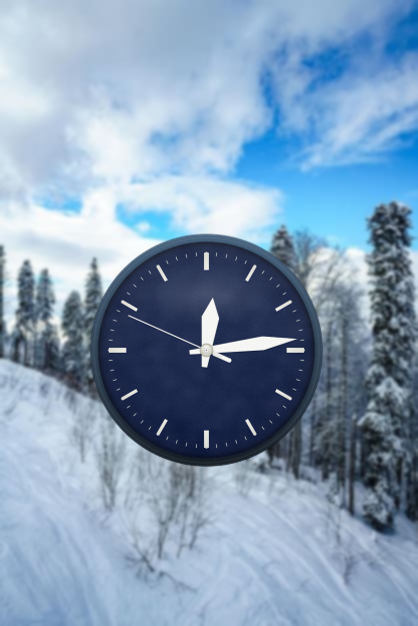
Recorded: 12 h 13 min 49 s
